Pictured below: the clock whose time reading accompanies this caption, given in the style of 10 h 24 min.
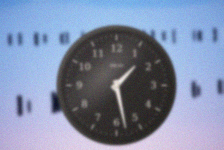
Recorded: 1 h 28 min
